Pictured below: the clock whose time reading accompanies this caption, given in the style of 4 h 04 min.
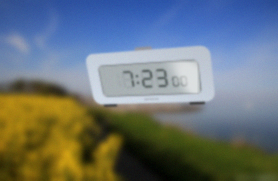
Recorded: 7 h 23 min
